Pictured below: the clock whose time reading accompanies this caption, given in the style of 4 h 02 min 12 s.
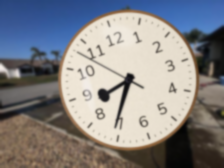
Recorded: 8 h 35 min 53 s
